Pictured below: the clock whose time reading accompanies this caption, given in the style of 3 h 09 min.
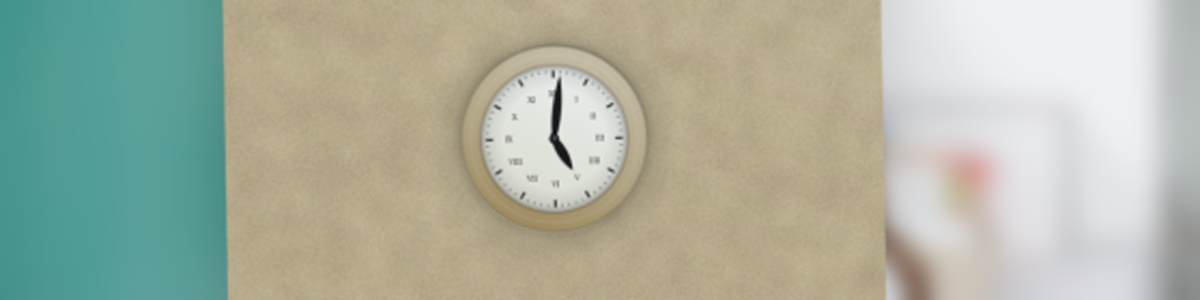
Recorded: 5 h 01 min
